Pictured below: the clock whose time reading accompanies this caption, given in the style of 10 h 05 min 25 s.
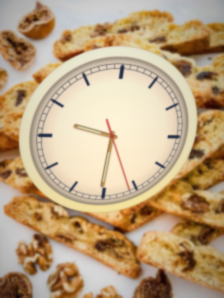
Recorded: 9 h 30 min 26 s
